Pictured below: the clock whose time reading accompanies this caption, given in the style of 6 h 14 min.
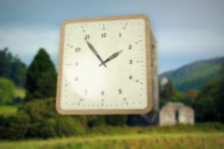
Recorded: 1 h 54 min
